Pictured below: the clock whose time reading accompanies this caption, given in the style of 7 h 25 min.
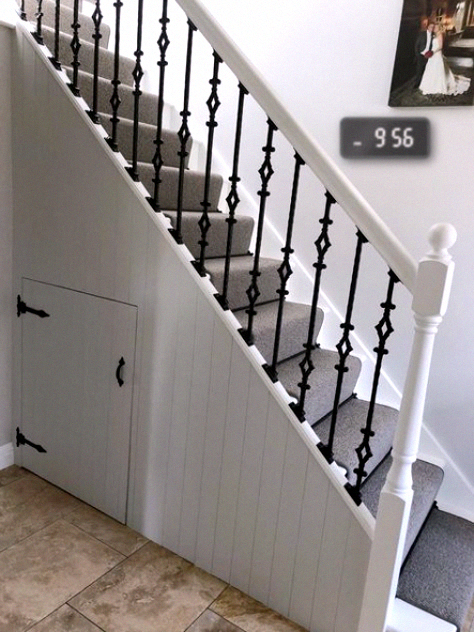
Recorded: 9 h 56 min
